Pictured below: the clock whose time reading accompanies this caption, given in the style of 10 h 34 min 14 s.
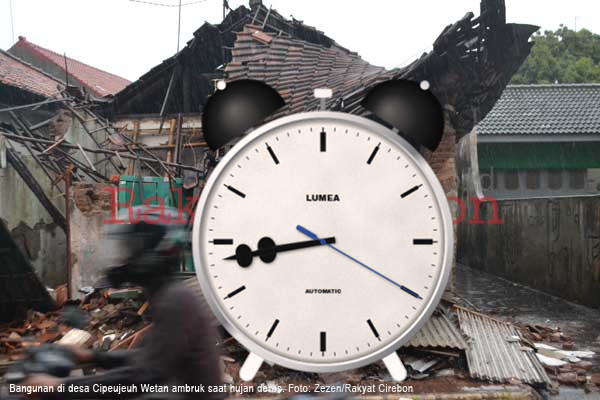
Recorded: 8 h 43 min 20 s
